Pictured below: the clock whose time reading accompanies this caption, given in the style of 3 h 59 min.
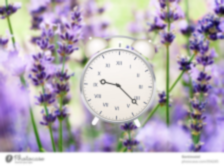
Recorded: 9 h 22 min
